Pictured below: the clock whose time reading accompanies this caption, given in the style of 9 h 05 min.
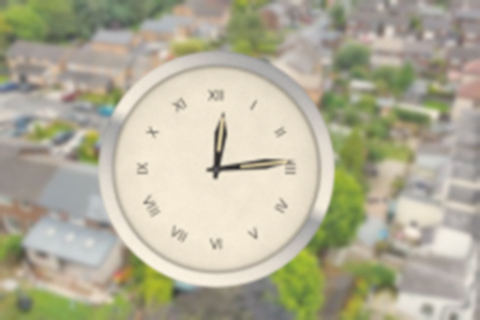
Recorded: 12 h 14 min
